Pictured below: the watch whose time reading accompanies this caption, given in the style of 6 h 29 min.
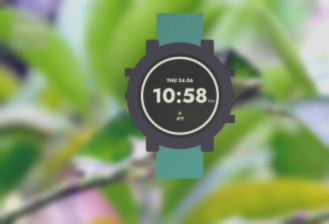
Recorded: 10 h 58 min
